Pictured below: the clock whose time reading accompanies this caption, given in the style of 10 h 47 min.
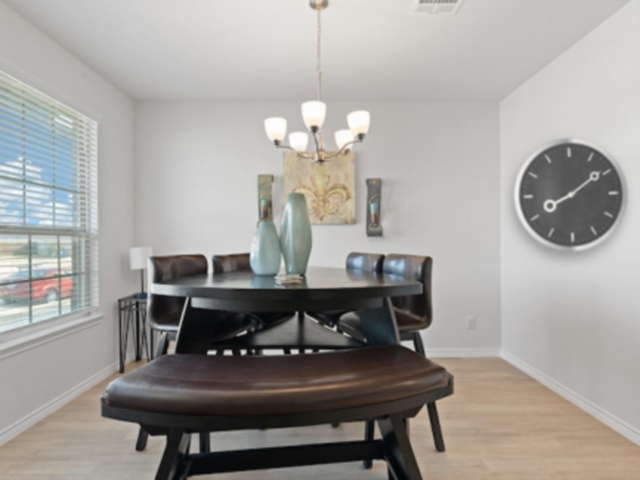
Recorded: 8 h 09 min
